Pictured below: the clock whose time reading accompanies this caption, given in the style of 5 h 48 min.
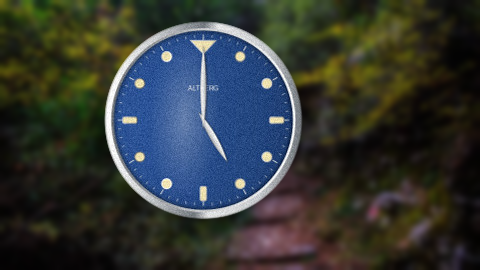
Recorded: 5 h 00 min
